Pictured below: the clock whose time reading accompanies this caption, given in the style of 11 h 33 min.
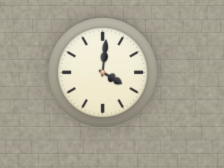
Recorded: 4 h 01 min
